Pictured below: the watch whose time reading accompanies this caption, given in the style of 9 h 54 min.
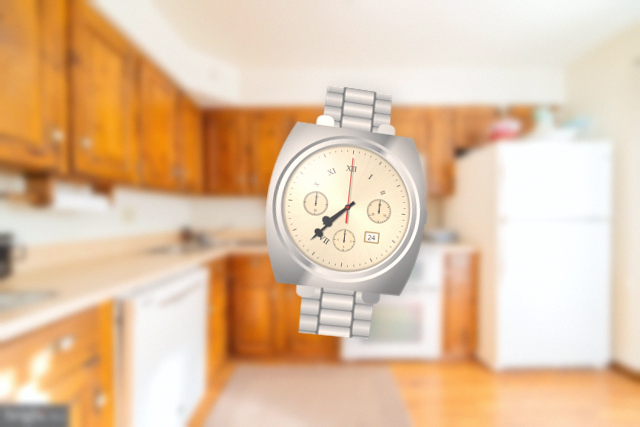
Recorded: 7 h 37 min
